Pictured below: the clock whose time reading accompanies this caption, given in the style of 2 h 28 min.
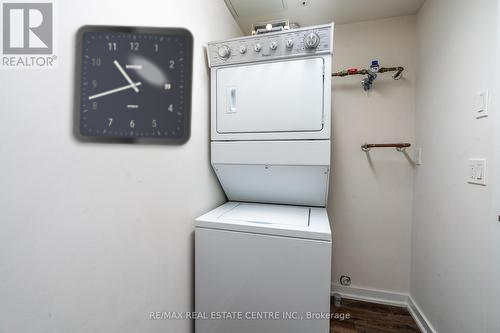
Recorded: 10 h 42 min
